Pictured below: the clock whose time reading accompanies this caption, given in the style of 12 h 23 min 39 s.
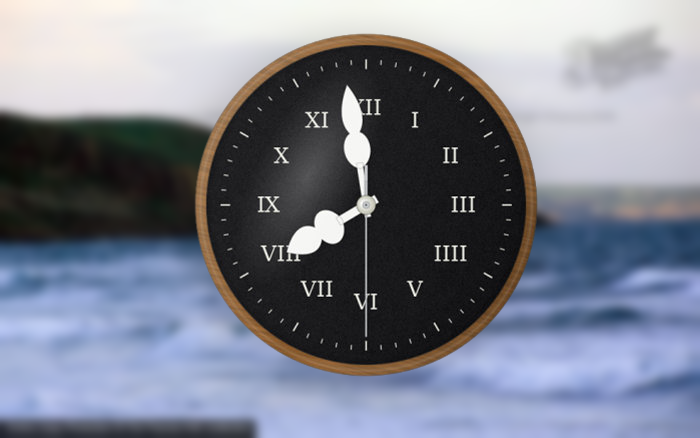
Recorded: 7 h 58 min 30 s
